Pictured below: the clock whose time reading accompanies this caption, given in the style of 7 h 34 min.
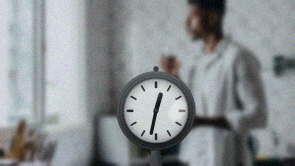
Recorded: 12 h 32 min
